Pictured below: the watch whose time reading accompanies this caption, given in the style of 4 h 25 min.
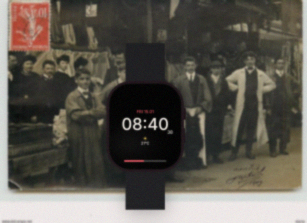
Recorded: 8 h 40 min
